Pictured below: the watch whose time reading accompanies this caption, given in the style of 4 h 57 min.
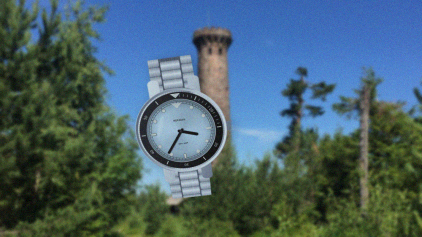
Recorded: 3 h 36 min
